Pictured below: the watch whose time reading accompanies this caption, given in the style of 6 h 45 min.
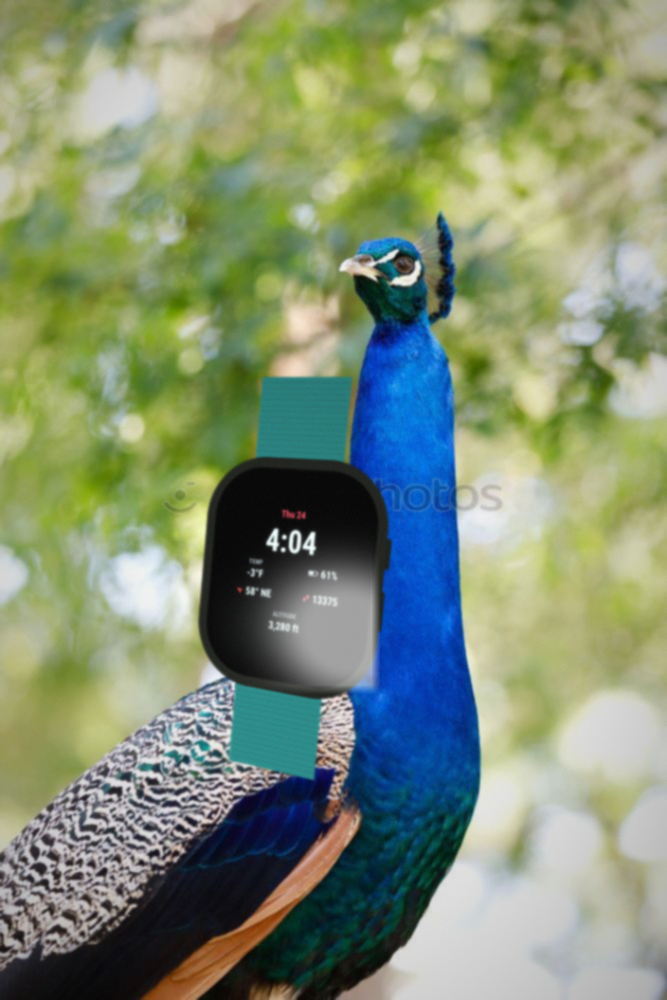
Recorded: 4 h 04 min
